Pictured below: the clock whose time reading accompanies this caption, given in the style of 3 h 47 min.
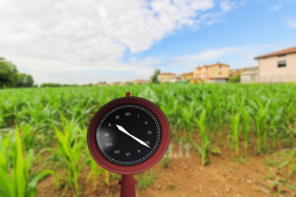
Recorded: 10 h 21 min
